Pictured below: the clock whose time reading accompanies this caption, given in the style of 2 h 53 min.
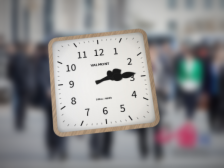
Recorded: 2 h 14 min
